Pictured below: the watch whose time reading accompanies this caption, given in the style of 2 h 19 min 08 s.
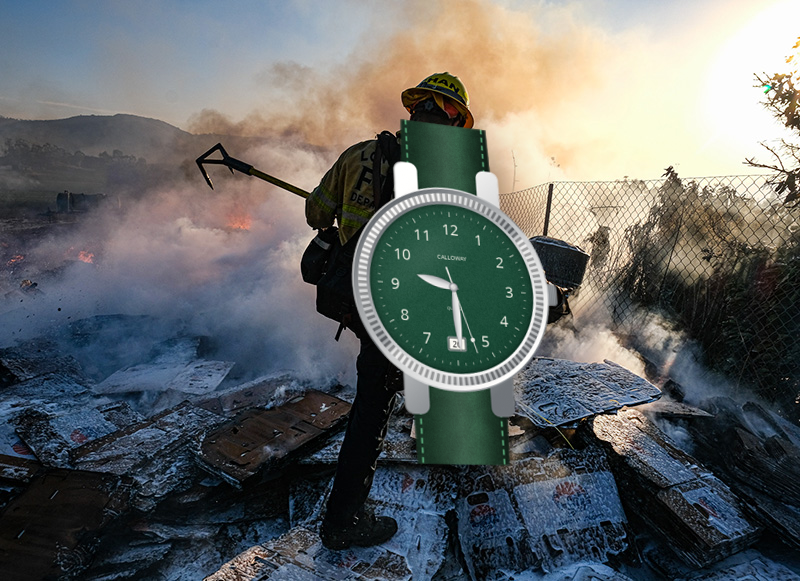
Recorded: 9 h 29 min 27 s
